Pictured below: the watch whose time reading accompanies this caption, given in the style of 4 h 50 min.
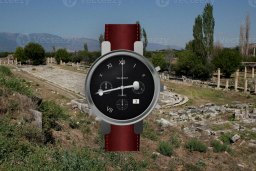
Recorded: 2 h 43 min
